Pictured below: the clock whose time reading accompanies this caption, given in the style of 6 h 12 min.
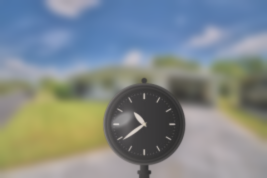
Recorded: 10 h 39 min
